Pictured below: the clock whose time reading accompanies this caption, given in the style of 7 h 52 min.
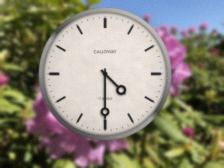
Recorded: 4 h 30 min
